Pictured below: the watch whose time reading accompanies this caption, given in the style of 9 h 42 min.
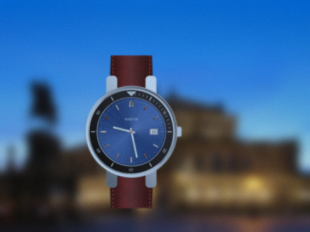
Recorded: 9 h 28 min
